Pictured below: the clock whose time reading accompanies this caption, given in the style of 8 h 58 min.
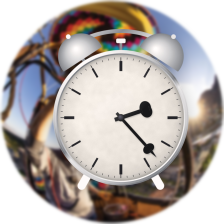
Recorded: 2 h 23 min
